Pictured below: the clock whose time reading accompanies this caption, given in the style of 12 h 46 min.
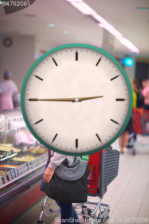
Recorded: 2 h 45 min
